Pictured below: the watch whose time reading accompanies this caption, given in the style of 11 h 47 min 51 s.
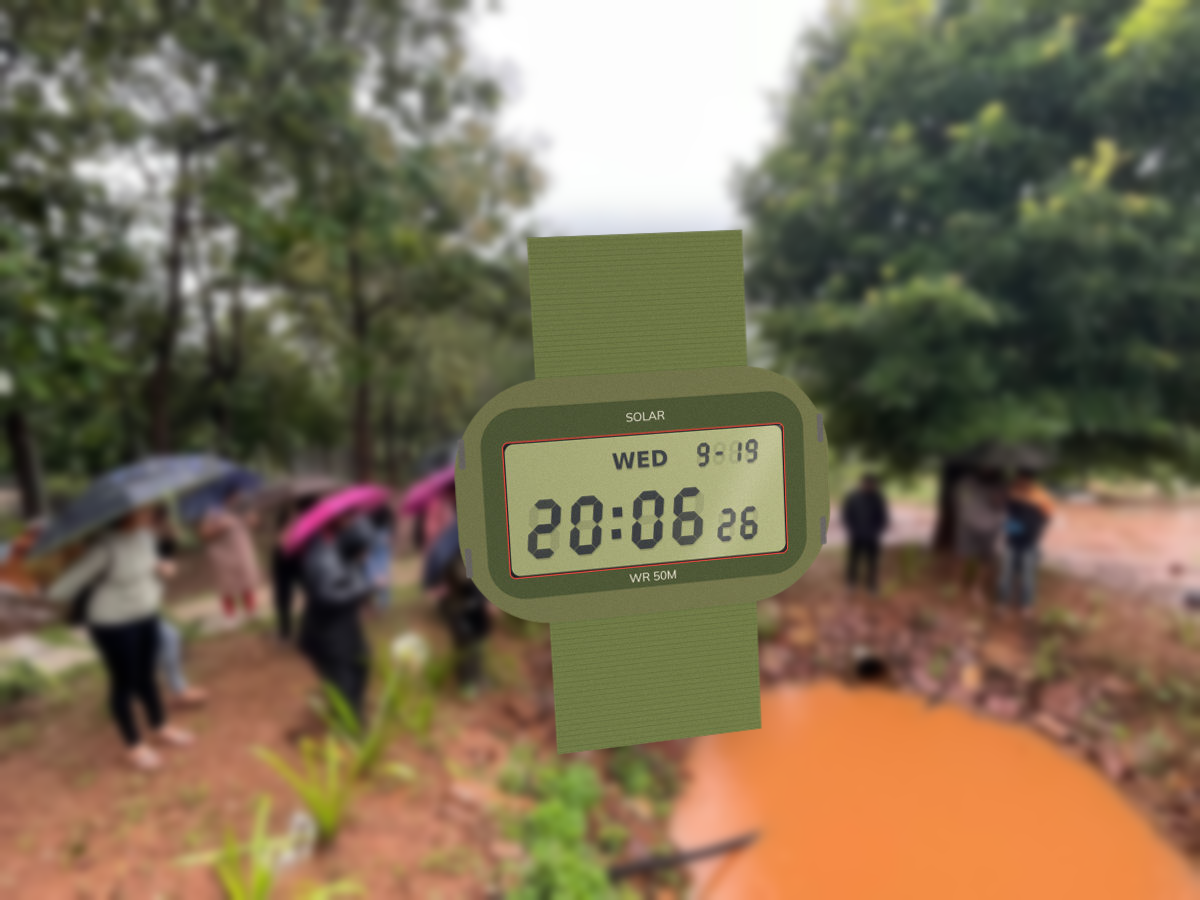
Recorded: 20 h 06 min 26 s
